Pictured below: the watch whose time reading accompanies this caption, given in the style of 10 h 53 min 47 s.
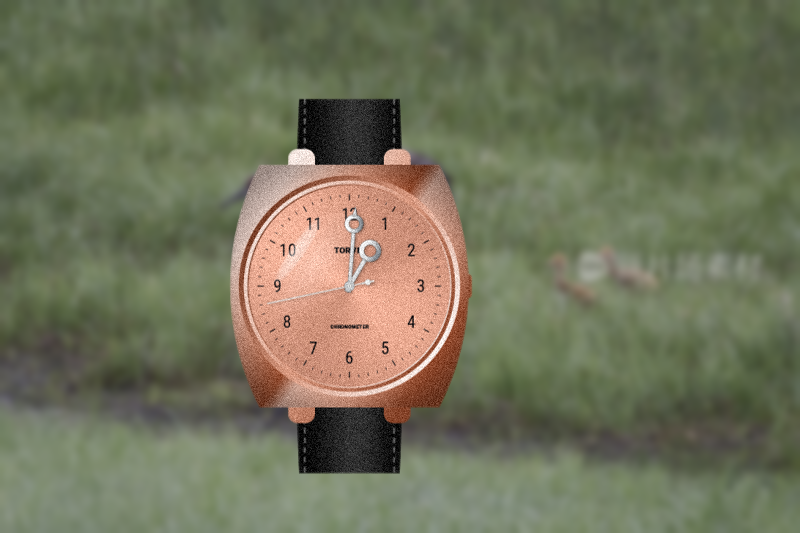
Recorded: 1 h 00 min 43 s
